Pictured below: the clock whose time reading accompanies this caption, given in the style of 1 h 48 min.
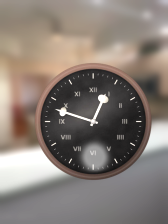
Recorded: 12 h 48 min
